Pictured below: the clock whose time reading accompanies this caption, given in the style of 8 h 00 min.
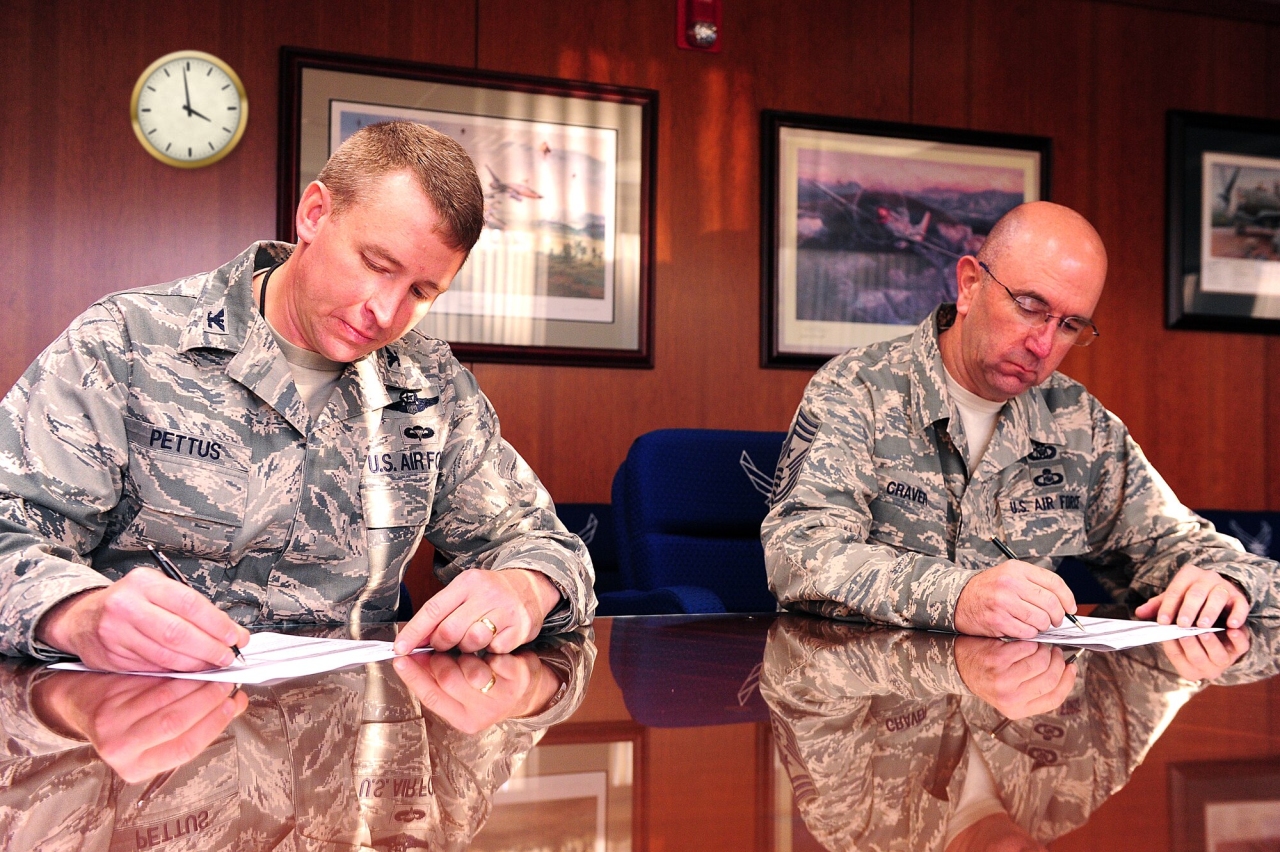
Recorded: 3 h 59 min
